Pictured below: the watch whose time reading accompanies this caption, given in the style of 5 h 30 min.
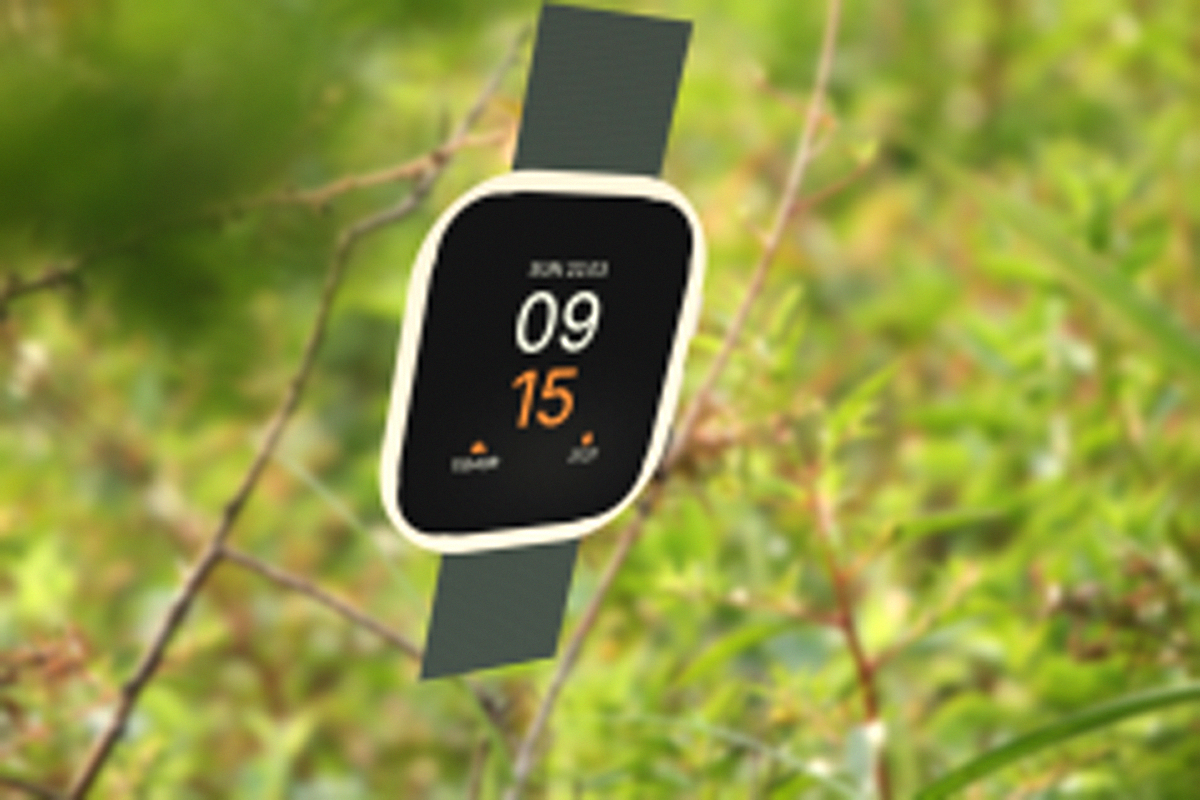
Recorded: 9 h 15 min
